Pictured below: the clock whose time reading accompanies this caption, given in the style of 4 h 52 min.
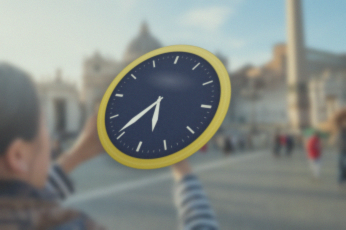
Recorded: 5 h 36 min
